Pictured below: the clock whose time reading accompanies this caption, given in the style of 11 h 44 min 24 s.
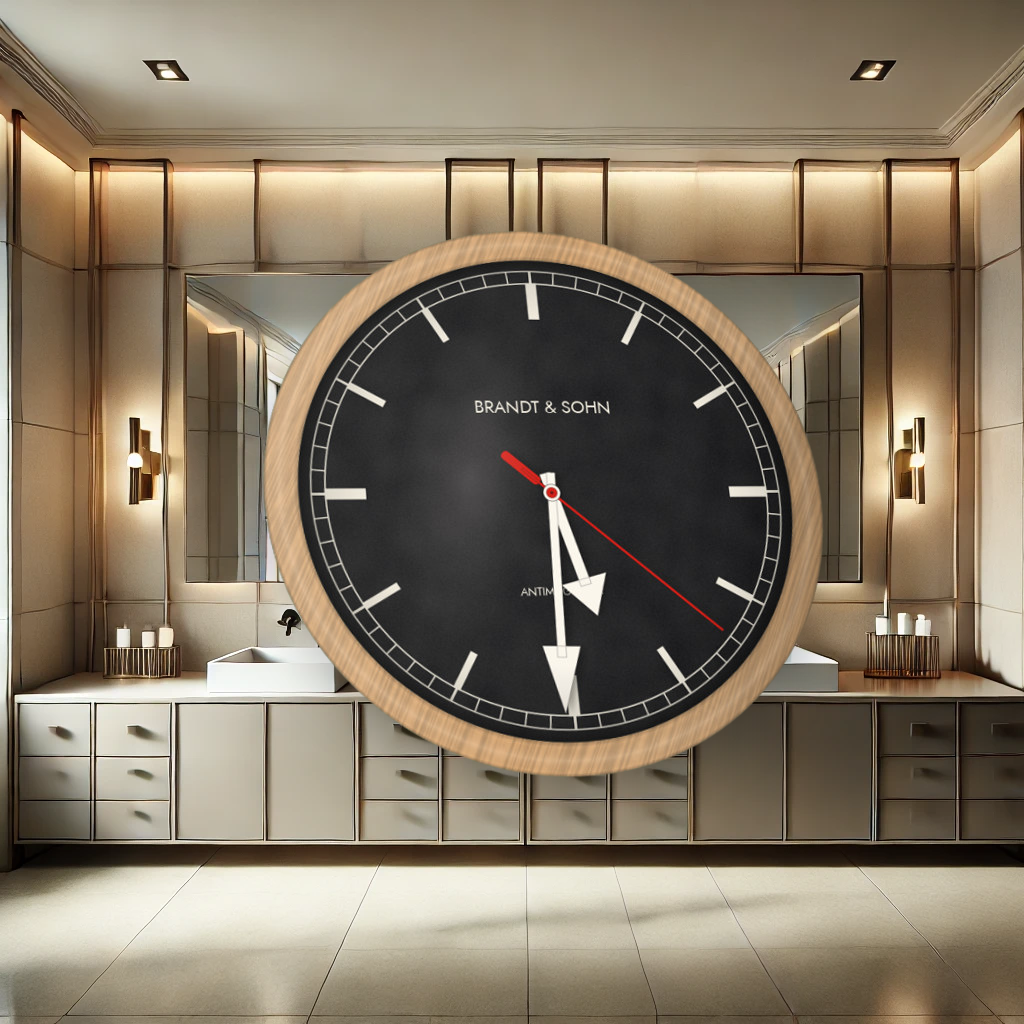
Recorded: 5 h 30 min 22 s
